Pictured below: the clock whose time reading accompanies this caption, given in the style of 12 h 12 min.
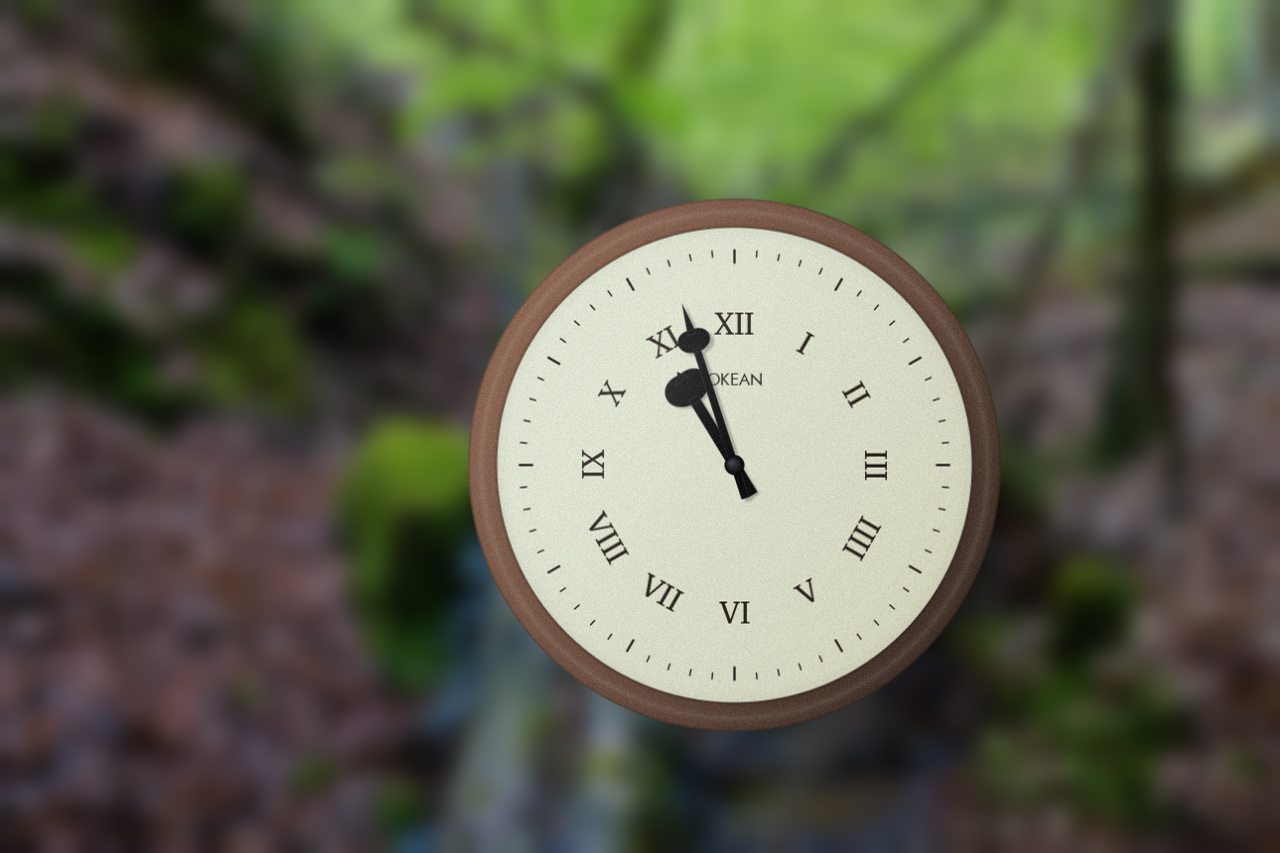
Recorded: 10 h 57 min
